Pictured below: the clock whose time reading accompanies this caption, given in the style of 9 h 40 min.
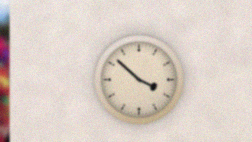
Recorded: 3 h 52 min
